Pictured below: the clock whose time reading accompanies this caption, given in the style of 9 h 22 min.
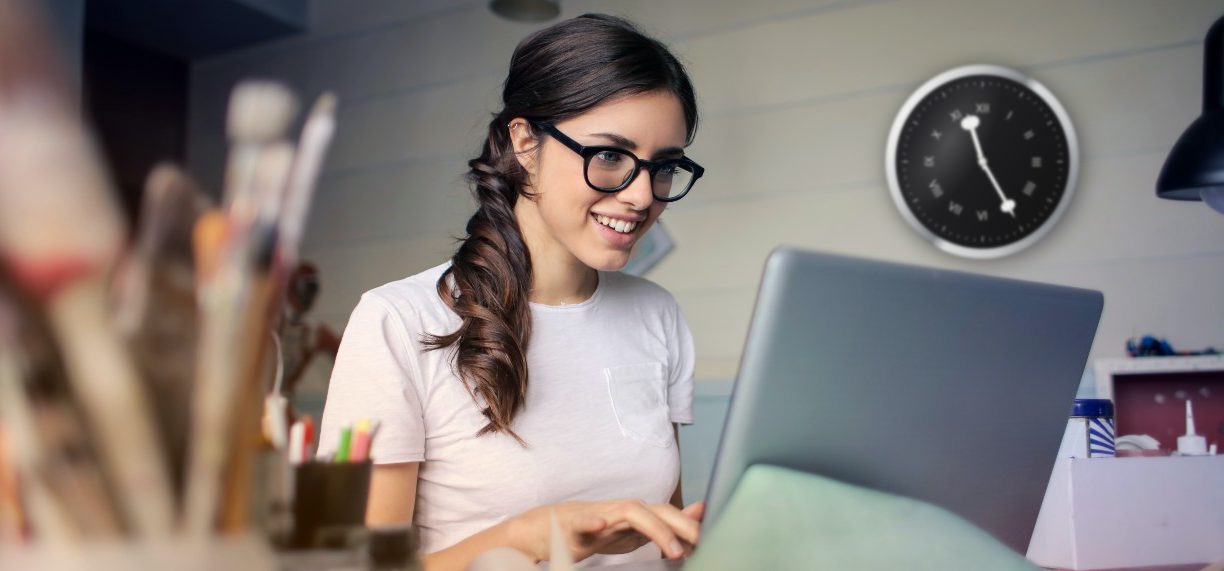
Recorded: 11 h 25 min
